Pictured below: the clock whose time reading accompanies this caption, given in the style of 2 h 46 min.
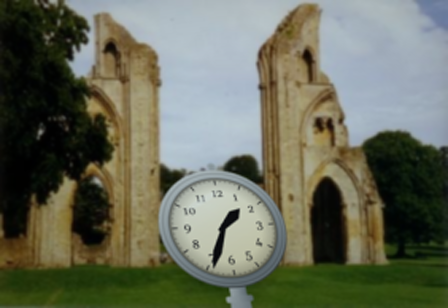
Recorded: 1 h 34 min
